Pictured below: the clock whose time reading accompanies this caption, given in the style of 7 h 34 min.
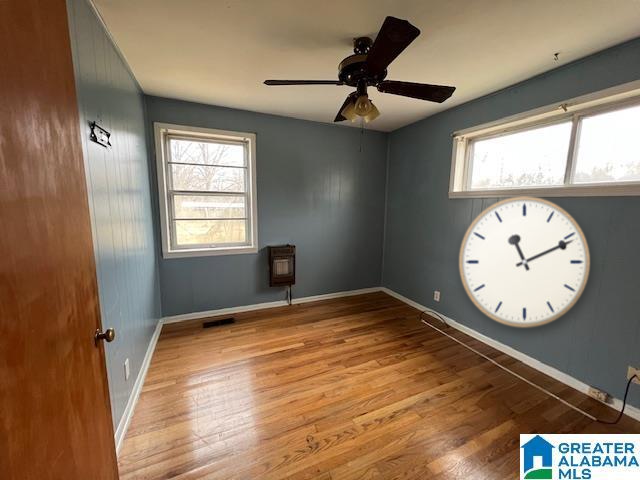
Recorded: 11 h 11 min
